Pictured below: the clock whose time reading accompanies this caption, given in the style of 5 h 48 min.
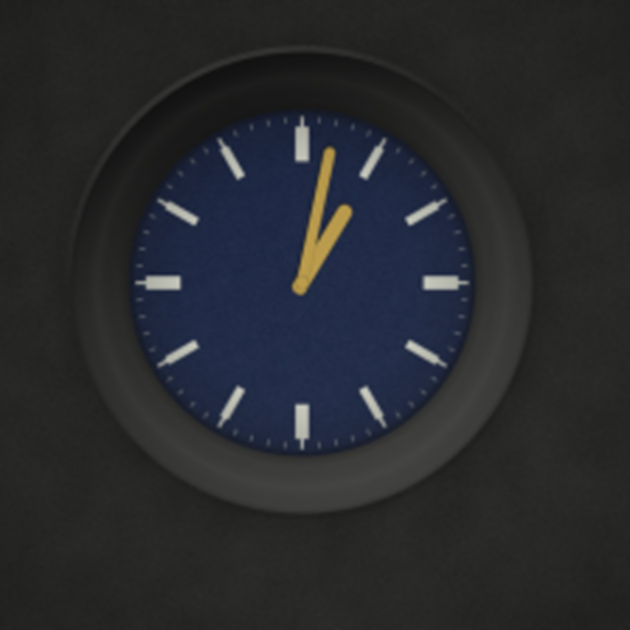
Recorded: 1 h 02 min
